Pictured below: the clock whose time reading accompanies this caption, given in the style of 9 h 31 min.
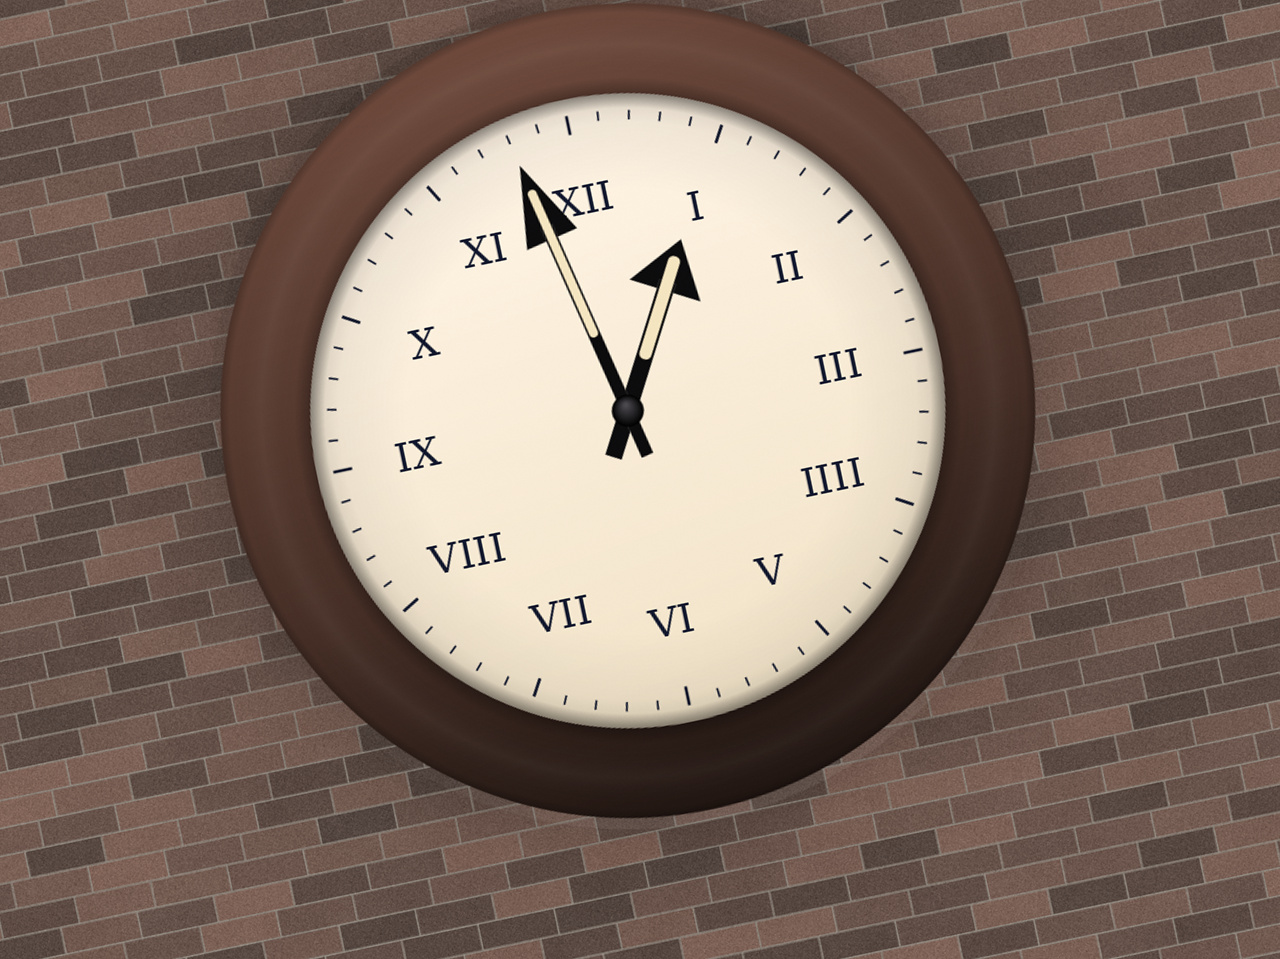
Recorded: 12 h 58 min
